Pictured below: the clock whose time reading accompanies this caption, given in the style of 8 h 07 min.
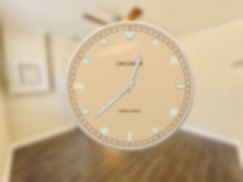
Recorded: 12 h 38 min
